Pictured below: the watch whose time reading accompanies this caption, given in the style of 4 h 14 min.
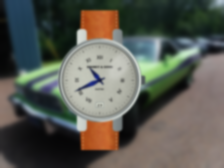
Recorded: 10 h 41 min
